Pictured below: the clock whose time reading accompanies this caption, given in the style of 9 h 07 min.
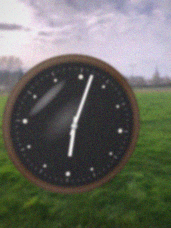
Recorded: 6 h 02 min
